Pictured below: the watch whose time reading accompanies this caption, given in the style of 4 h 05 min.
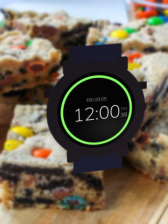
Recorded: 12 h 00 min
